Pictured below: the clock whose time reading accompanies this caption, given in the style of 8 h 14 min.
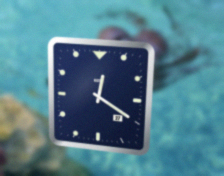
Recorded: 12 h 20 min
